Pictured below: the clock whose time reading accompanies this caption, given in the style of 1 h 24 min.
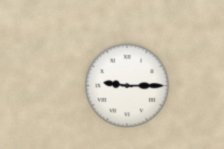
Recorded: 9 h 15 min
